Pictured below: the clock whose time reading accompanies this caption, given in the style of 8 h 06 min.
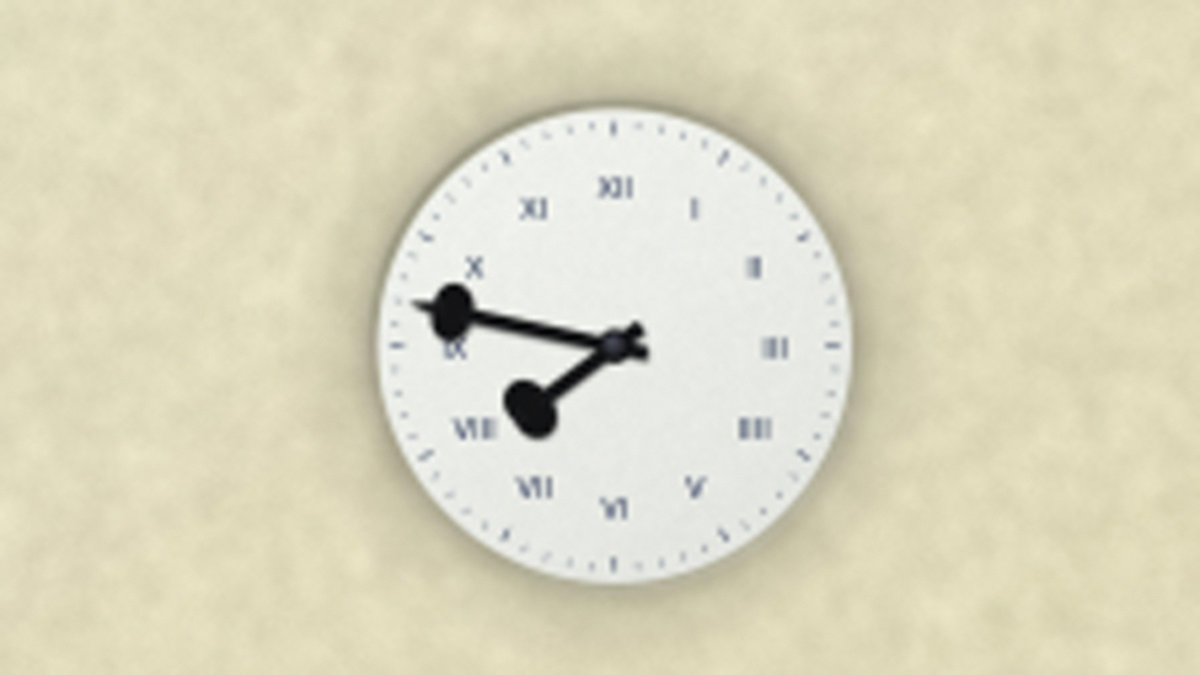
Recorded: 7 h 47 min
